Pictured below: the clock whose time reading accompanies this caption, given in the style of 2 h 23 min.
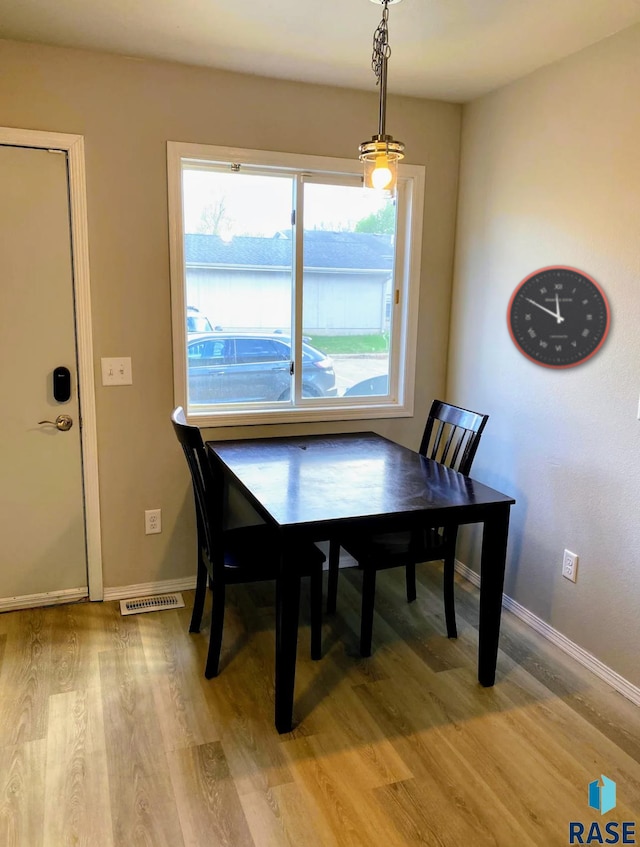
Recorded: 11 h 50 min
